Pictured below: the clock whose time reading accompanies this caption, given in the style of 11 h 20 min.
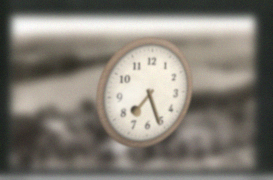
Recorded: 7 h 26 min
